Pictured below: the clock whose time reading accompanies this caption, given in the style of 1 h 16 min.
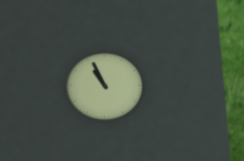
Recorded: 10 h 56 min
